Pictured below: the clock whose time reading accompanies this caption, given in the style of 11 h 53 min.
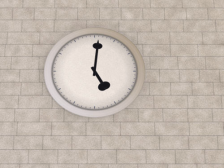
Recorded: 5 h 01 min
